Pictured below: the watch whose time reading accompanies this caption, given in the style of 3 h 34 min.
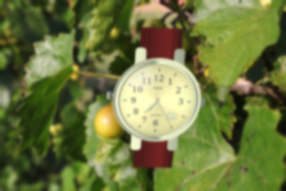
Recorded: 7 h 25 min
